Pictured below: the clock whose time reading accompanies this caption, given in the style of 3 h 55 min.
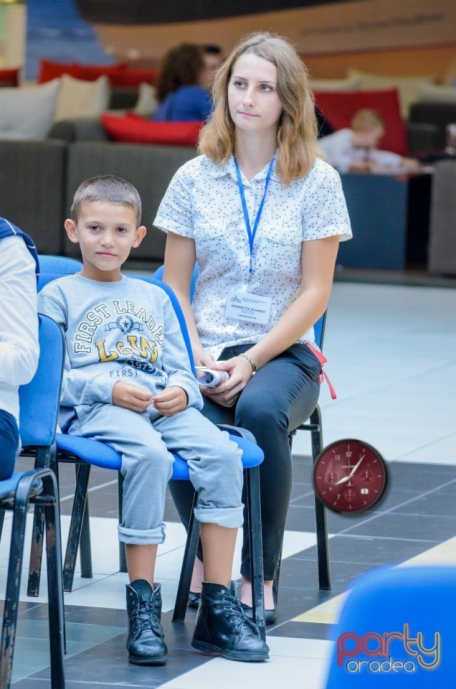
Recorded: 8 h 06 min
